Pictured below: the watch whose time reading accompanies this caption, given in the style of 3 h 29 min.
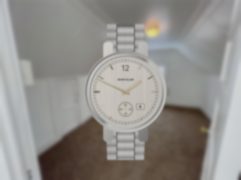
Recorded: 1 h 49 min
